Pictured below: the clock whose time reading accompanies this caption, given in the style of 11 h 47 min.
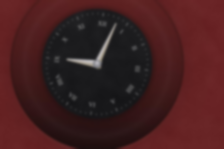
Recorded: 9 h 03 min
